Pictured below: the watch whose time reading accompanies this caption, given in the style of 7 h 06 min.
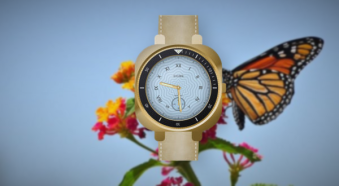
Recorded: 9 h 29 min
